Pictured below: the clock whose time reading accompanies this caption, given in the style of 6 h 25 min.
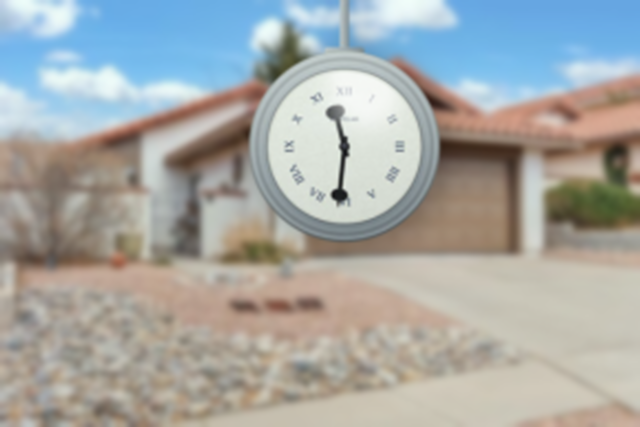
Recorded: 11 h 31 min
